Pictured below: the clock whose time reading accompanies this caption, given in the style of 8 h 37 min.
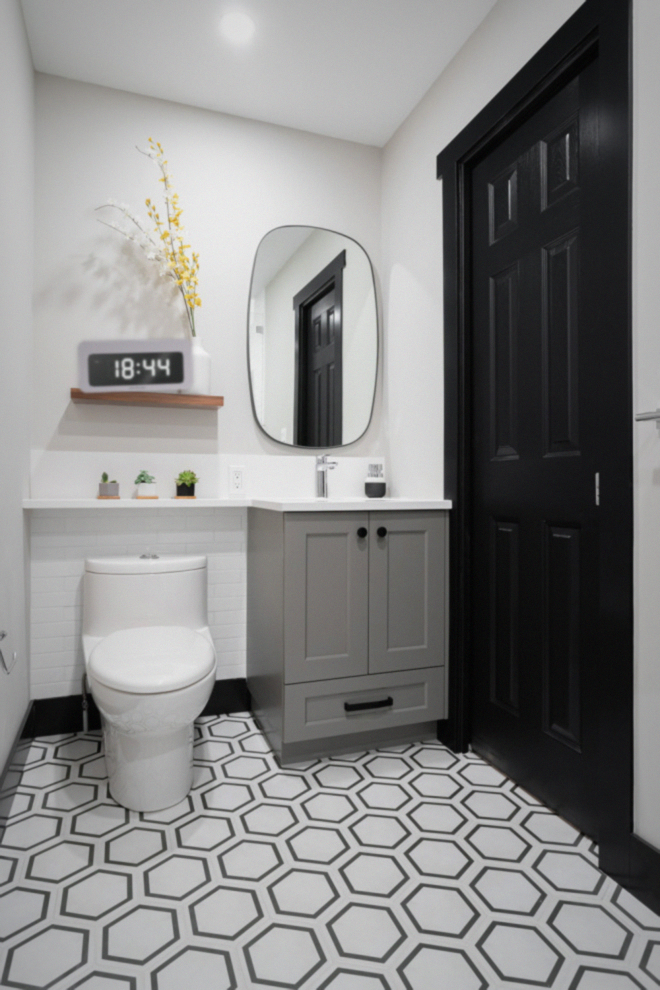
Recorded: 18 h 44 min
